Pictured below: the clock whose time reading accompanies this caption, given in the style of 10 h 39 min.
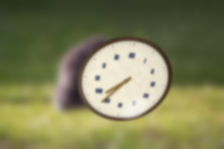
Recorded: 7 h 36 min
